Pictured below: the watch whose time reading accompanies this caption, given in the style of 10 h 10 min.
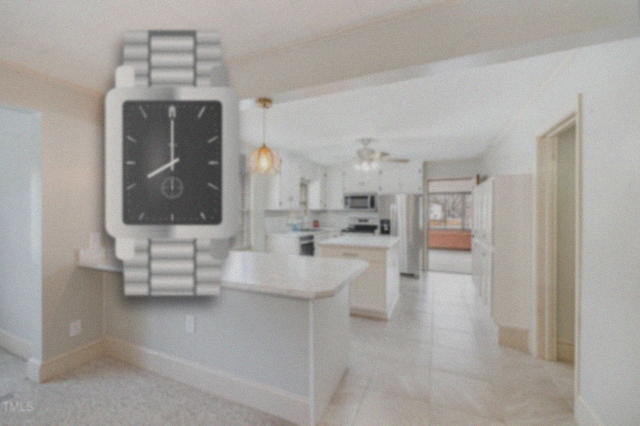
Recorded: 8 h 00 min
